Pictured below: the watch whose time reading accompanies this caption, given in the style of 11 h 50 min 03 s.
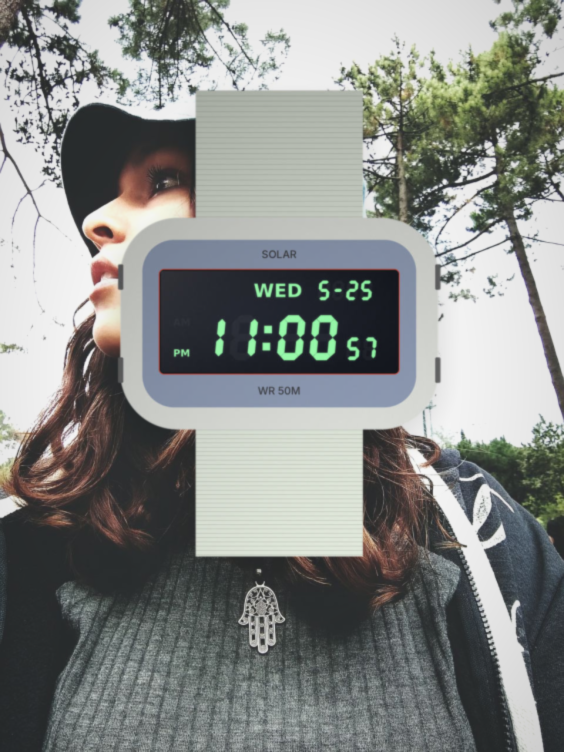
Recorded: 11 h 00 min 57 s
